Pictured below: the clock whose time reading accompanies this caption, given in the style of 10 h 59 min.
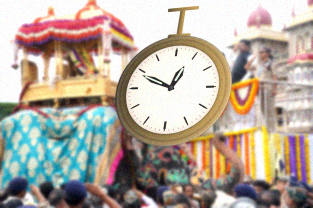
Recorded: 12 h 49 min
